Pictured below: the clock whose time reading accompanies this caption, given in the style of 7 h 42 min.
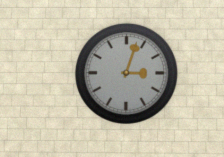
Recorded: 3 h 03 min
